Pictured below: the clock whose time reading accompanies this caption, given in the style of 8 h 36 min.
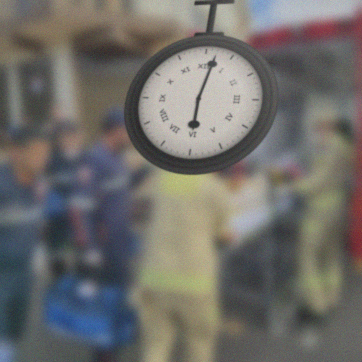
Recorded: 6 h 02 min
